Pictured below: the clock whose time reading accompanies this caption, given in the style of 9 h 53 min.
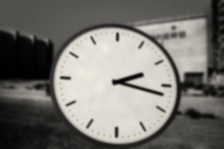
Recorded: 2 h 17 min
